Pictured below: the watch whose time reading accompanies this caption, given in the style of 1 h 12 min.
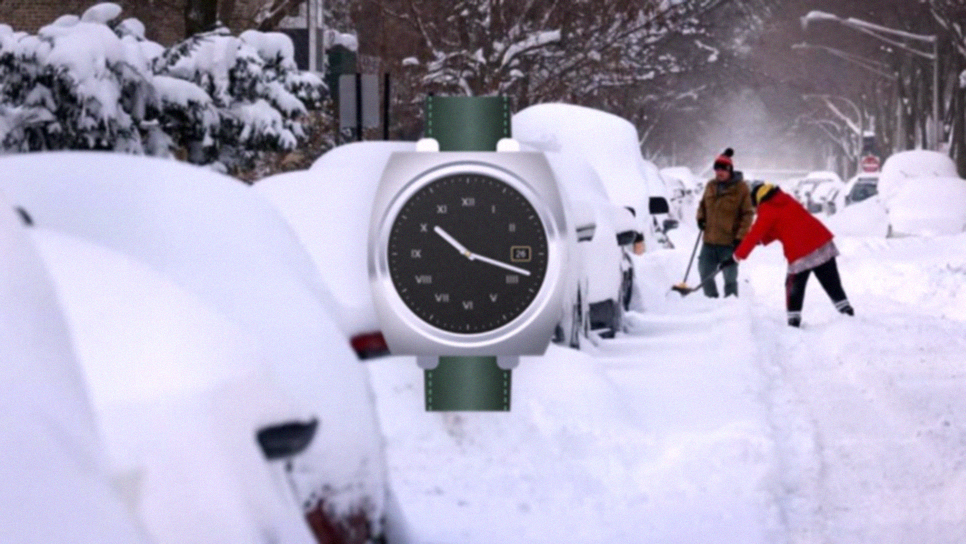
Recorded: 10 h 18 min
